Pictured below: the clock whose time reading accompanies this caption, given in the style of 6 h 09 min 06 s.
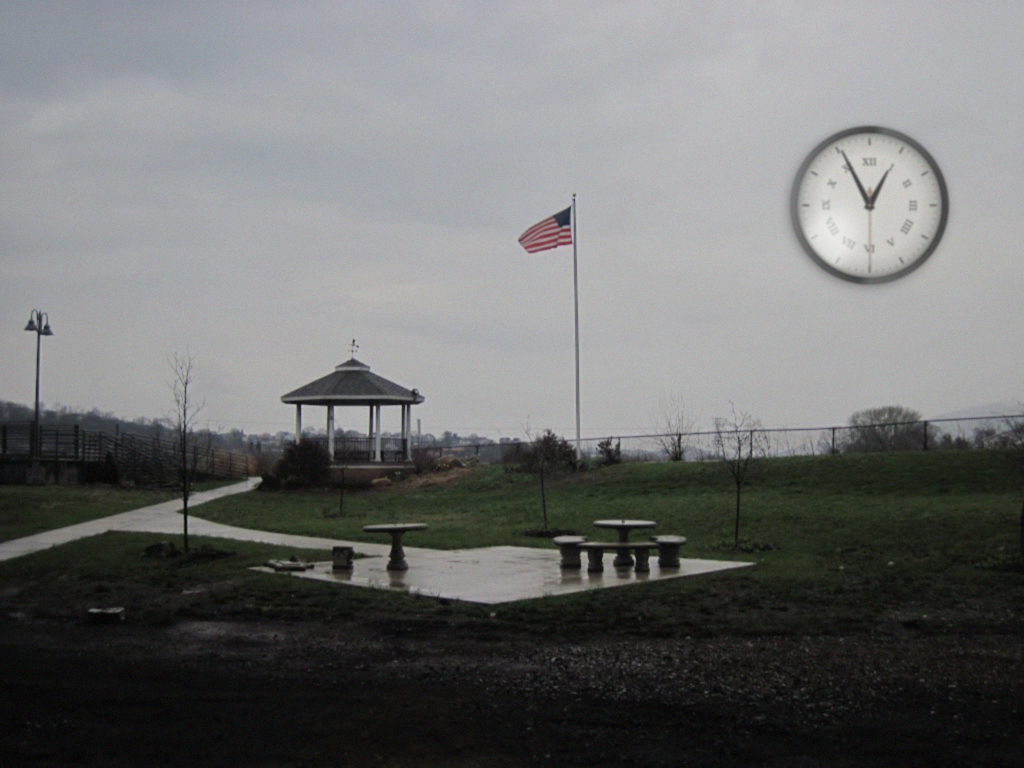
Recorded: 12 h 55 min 30 s
